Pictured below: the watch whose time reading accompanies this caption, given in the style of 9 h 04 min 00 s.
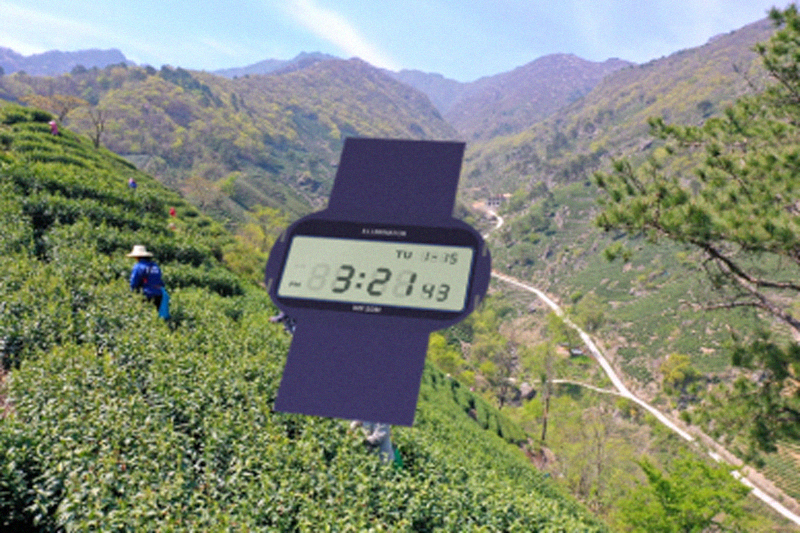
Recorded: 3 h 21 min 43 s
